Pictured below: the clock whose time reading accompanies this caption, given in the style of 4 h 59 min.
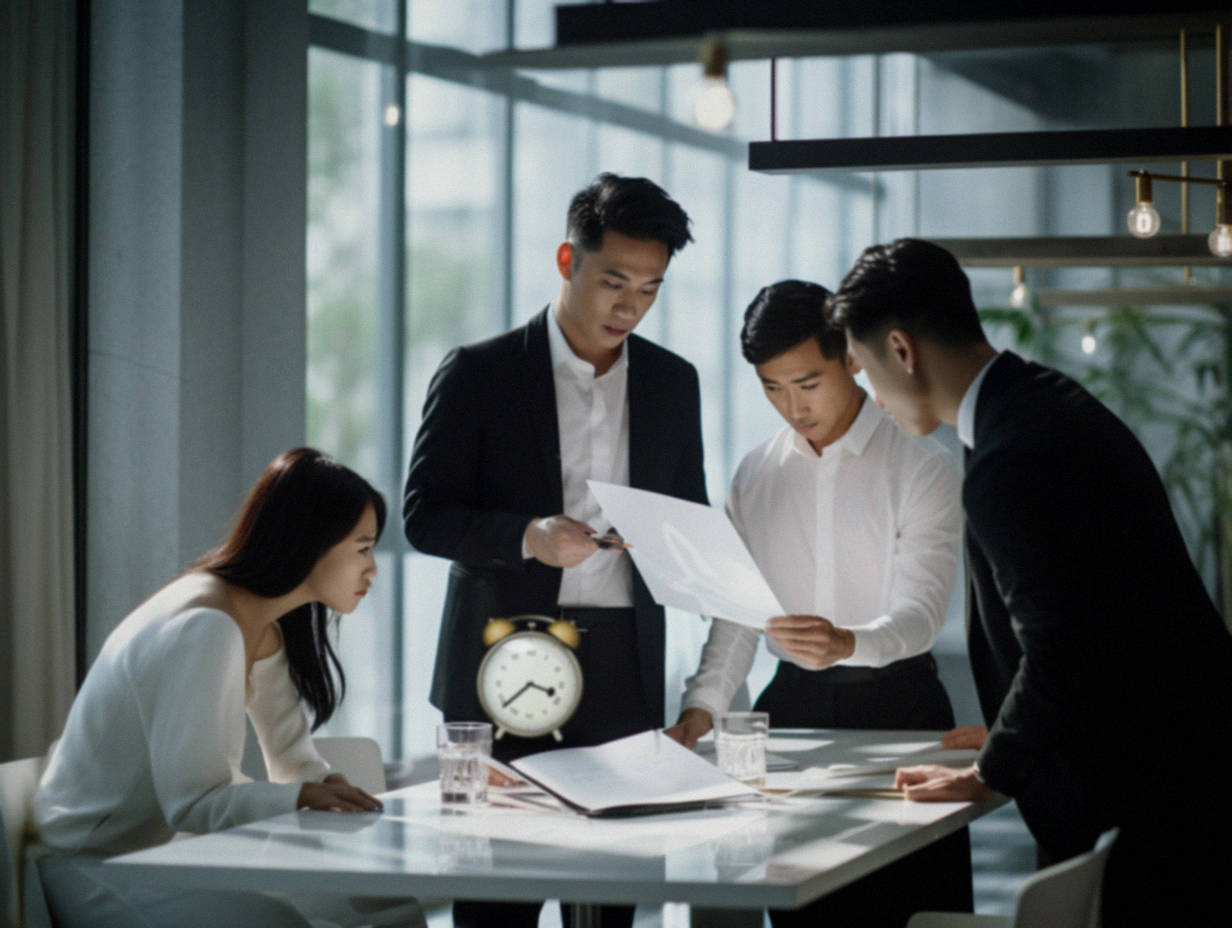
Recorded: 3 h 38 min
